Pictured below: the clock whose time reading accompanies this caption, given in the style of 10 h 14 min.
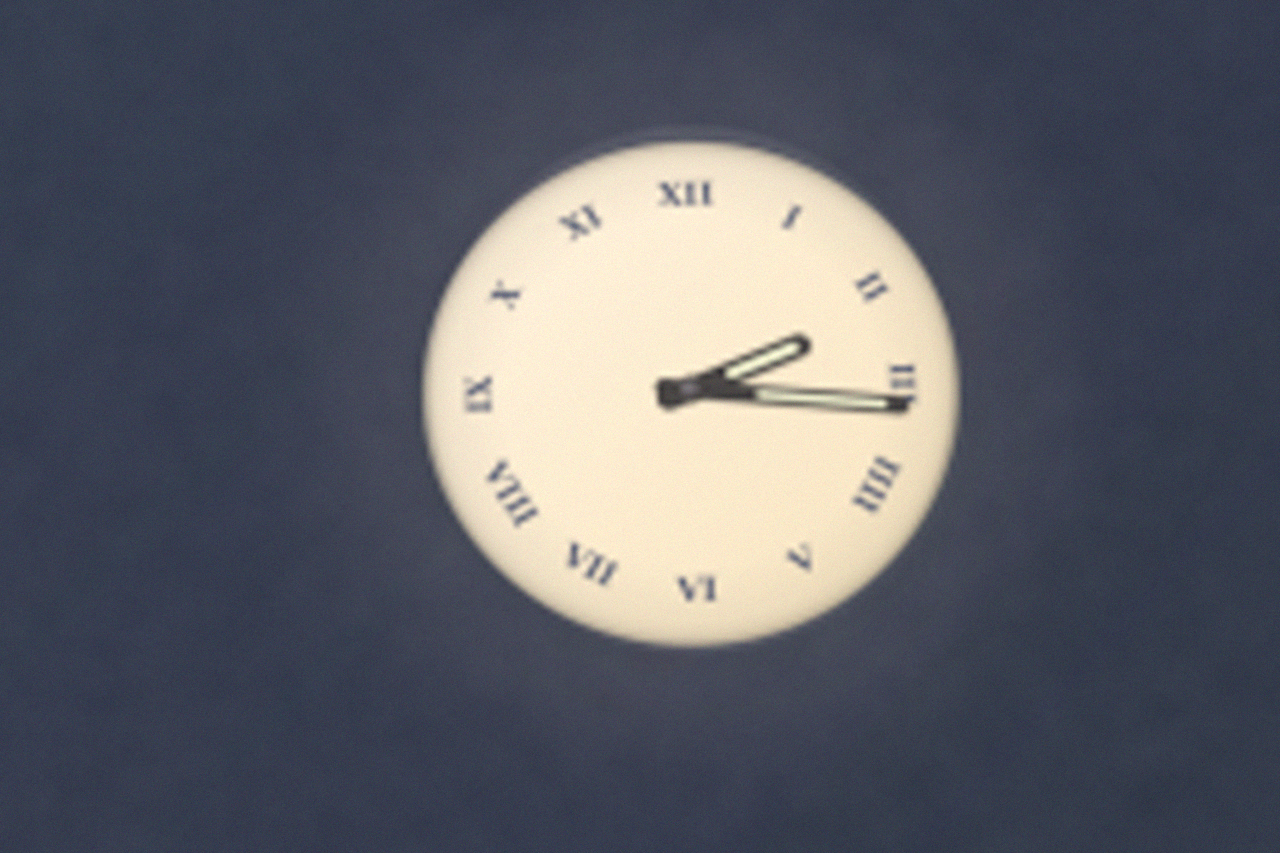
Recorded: 2 h 16 min
